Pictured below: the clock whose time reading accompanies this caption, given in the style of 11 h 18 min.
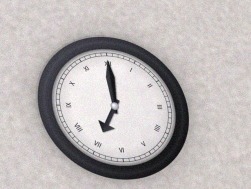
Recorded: 7 h 00 min
